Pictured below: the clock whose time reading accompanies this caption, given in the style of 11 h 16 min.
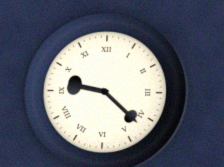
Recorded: 9 h 22 min
